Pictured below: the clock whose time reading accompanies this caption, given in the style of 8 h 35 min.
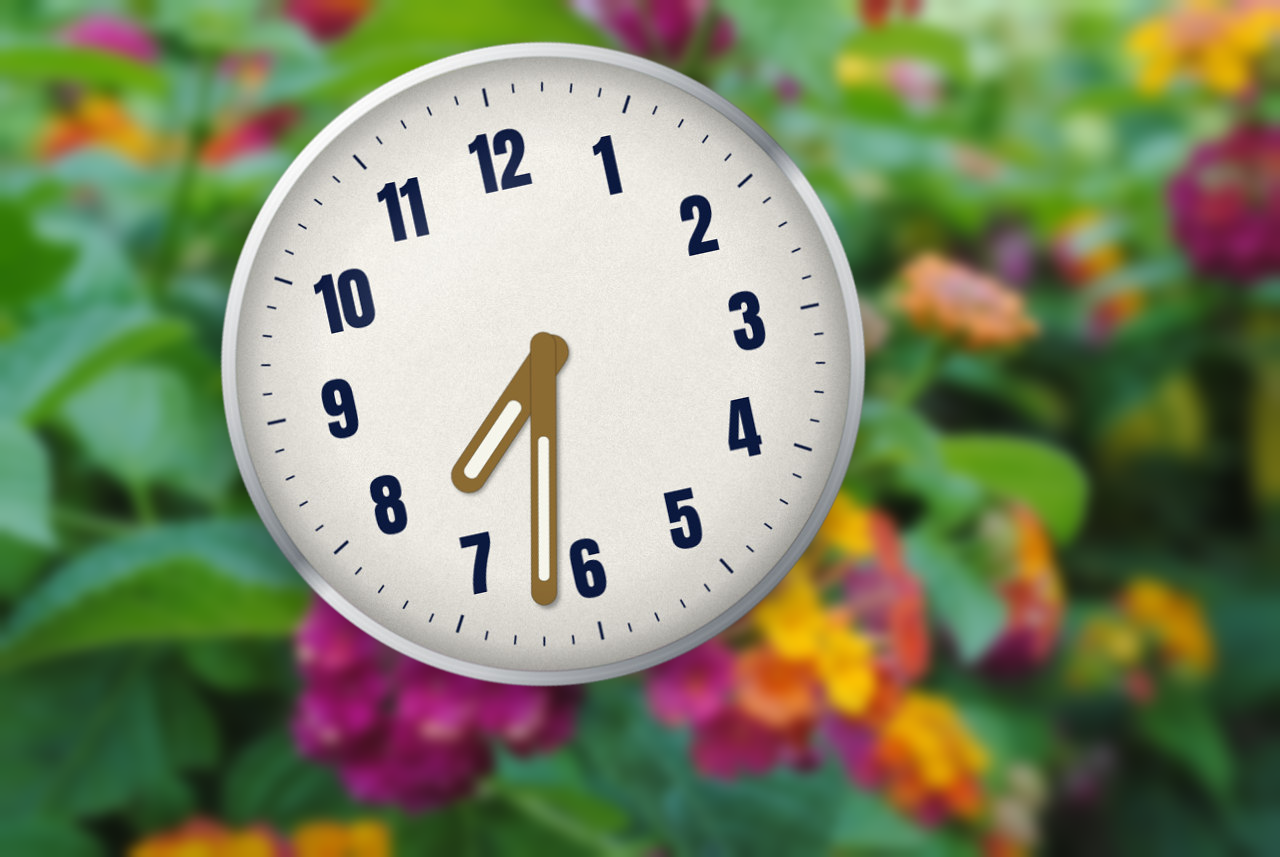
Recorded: 7 h 32 min
